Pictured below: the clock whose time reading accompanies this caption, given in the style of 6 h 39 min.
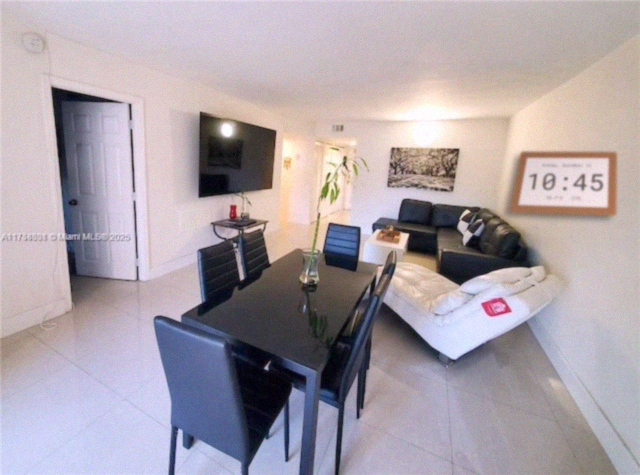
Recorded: 10 h 45 min
